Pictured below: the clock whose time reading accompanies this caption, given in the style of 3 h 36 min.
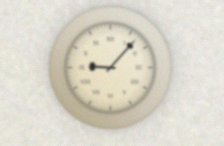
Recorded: 9 h 07 min
